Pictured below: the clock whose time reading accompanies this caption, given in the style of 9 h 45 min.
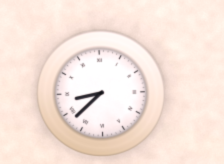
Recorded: 8 h 38 min
